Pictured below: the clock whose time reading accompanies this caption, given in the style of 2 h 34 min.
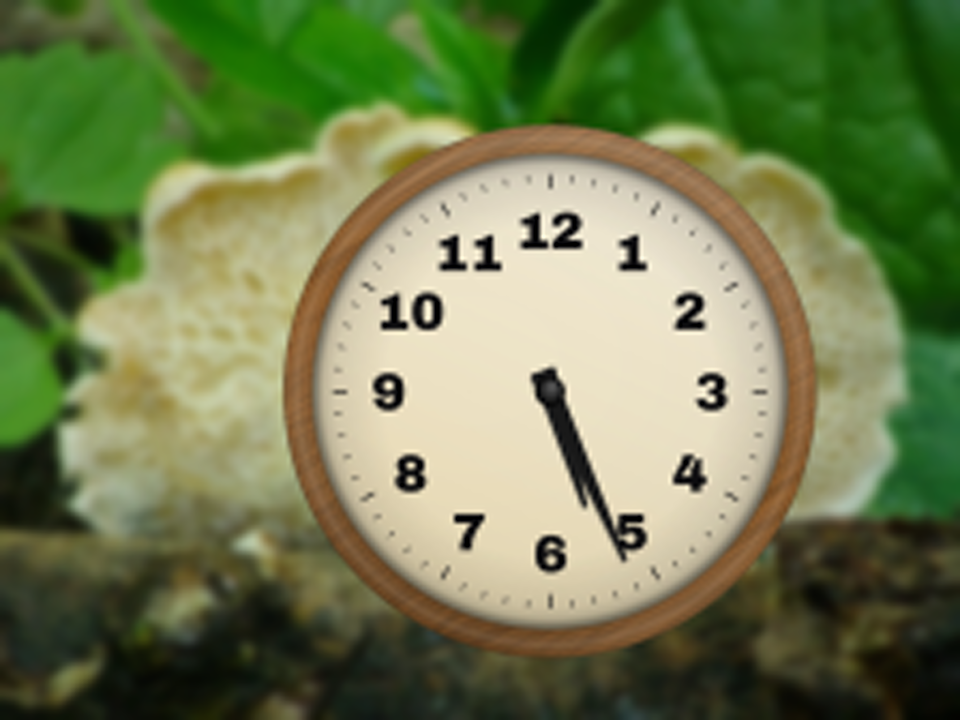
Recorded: 5 h 26 min
